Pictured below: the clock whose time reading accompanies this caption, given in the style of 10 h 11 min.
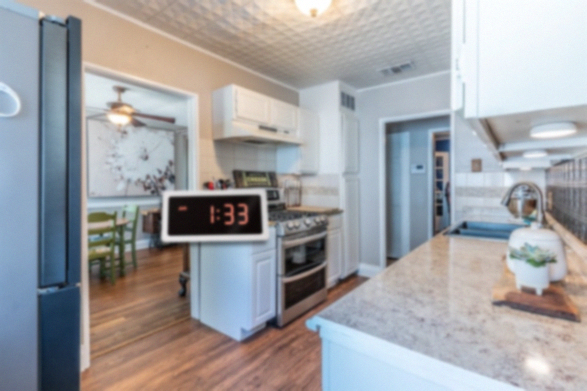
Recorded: 1 h 33 min
